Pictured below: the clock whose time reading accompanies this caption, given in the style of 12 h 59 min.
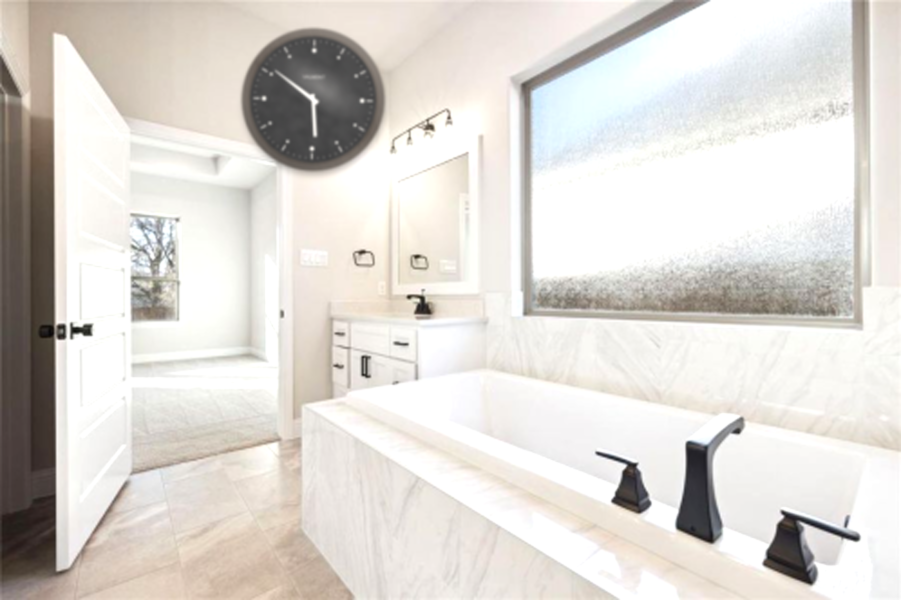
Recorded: 5 h 51 min
